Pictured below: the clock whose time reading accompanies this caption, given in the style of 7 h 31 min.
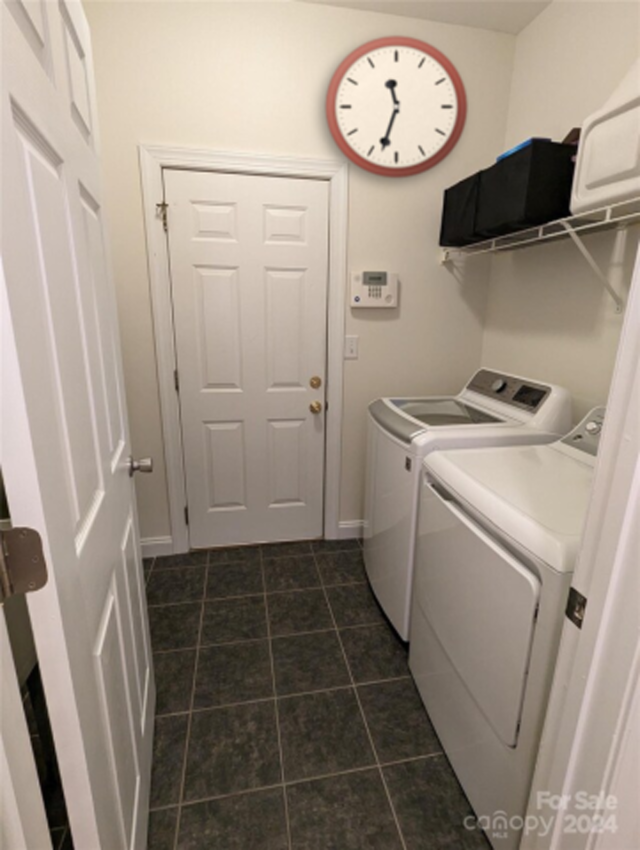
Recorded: 11 h 33 min
